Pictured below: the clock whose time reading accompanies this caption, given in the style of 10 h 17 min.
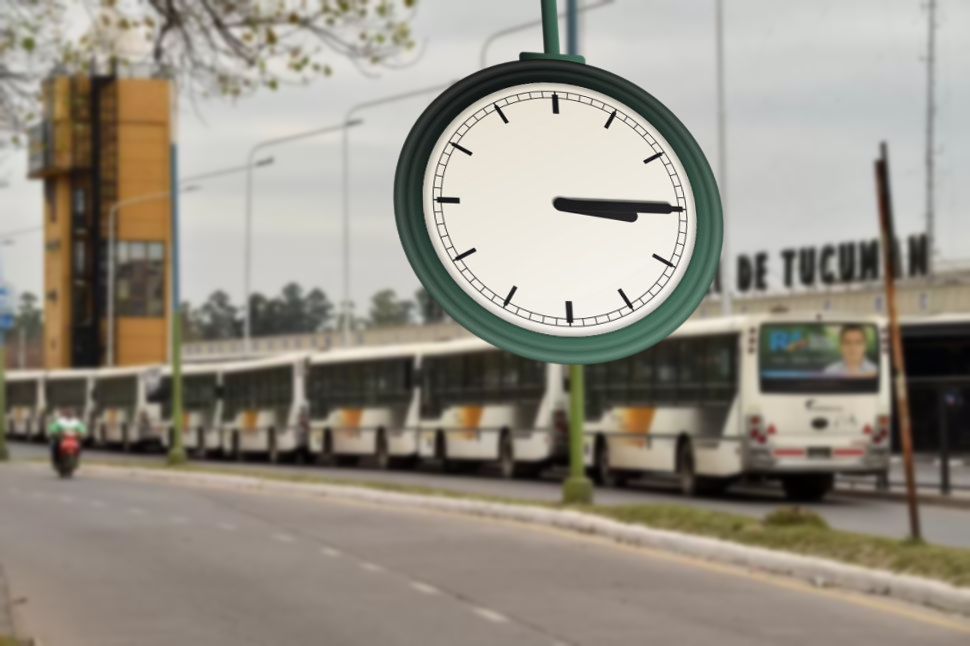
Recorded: 3 h 15 min
